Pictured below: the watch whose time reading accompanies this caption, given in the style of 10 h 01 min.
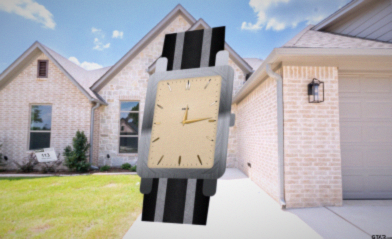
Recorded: 12 h 14 min
